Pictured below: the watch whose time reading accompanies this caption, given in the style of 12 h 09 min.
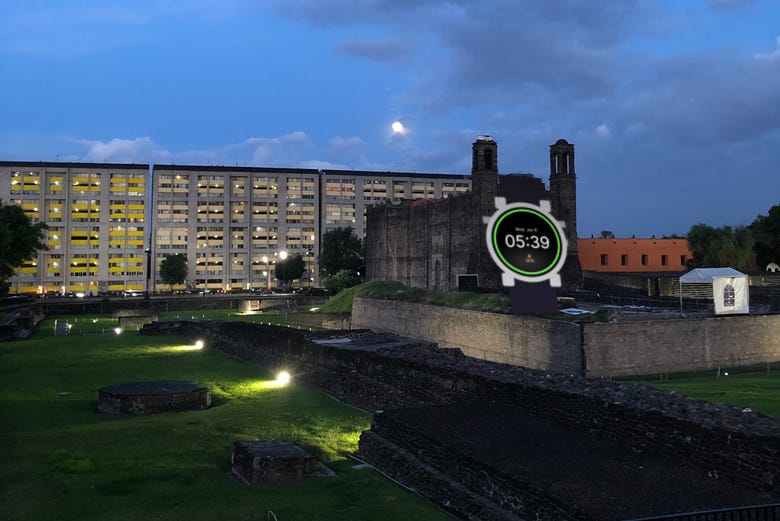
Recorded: 5 h 39 min
